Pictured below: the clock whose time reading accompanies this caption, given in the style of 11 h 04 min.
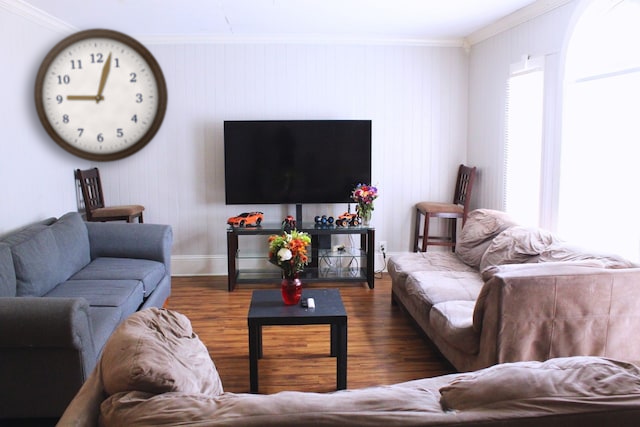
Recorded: 9 h 03 min
